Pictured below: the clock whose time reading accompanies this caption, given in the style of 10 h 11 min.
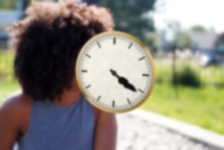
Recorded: 4 h 21 min
